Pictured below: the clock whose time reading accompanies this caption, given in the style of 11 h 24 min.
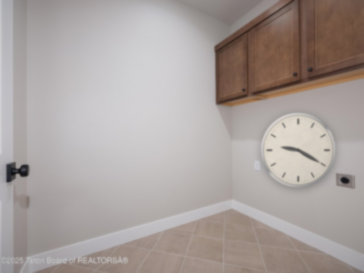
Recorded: 9 h 20 min
